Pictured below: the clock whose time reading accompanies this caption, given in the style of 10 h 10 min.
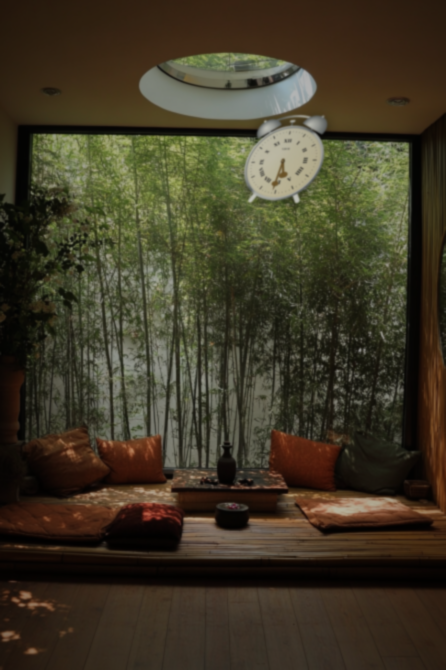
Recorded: 5 h 31 min
